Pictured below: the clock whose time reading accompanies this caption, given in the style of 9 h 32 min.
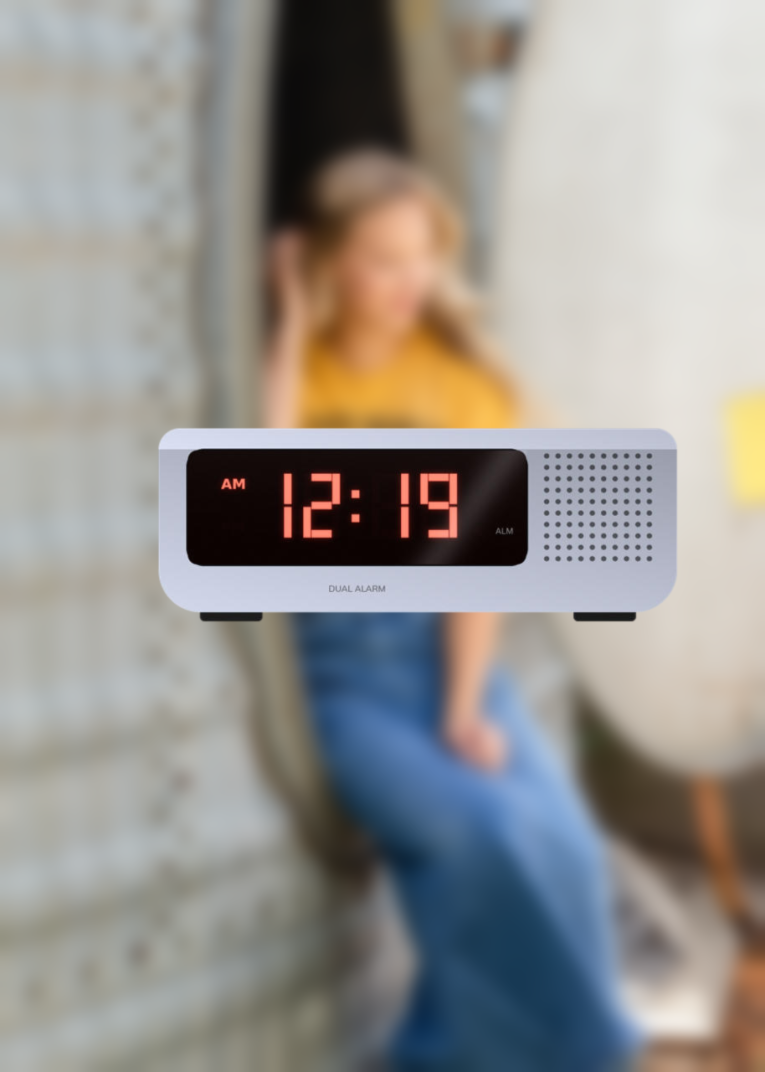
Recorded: 12 h 19 min
